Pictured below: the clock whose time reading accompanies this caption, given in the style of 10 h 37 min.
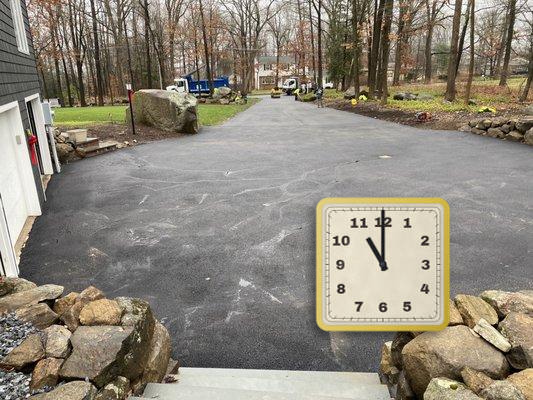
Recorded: 11 h 00 min
